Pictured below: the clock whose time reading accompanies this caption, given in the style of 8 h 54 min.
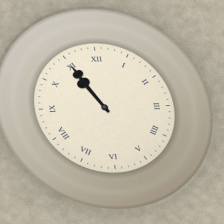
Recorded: 10 h 55 min
